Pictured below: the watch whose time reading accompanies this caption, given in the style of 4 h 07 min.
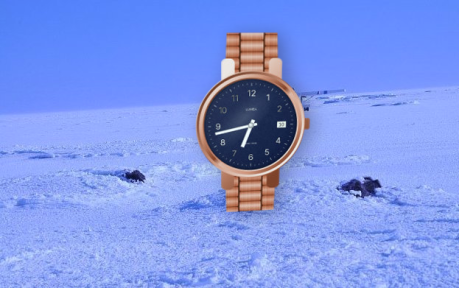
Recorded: 6 h 43 min
